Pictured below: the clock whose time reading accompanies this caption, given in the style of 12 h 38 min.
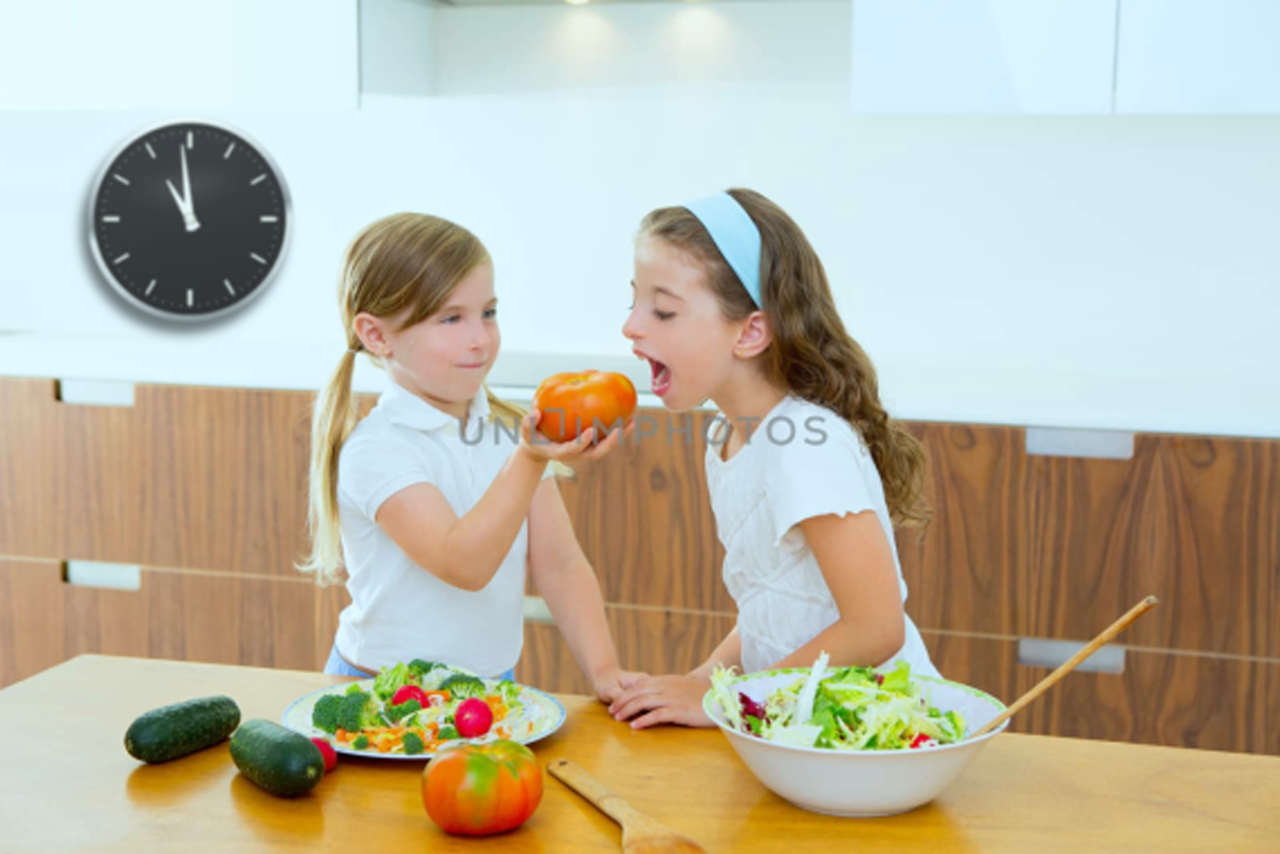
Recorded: 10 h 59 min
